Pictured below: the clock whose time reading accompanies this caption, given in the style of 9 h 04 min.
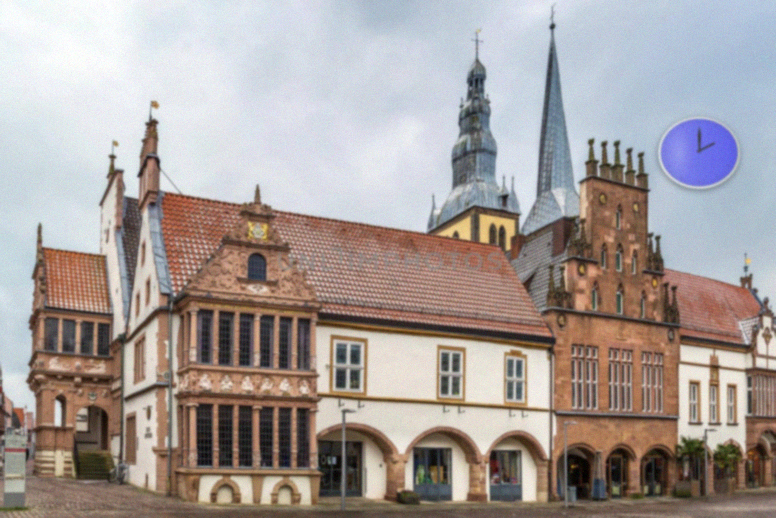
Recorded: 2 h 00 min
